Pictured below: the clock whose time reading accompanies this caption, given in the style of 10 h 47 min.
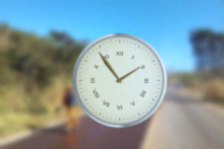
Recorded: 1 h 54 min
